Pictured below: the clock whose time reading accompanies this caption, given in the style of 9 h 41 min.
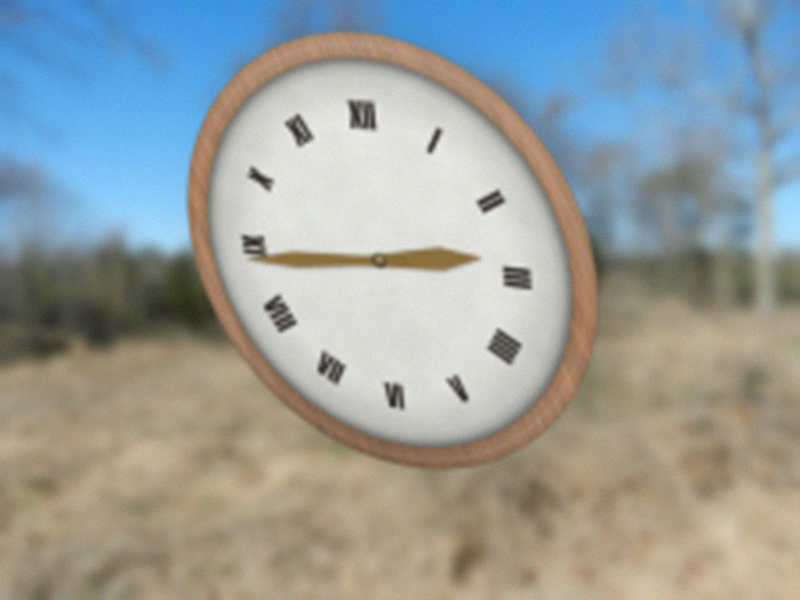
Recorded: 2 h 44 min
